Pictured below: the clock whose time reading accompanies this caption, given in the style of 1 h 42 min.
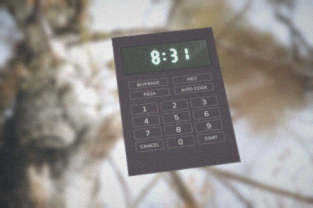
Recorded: 8 h 31 min
